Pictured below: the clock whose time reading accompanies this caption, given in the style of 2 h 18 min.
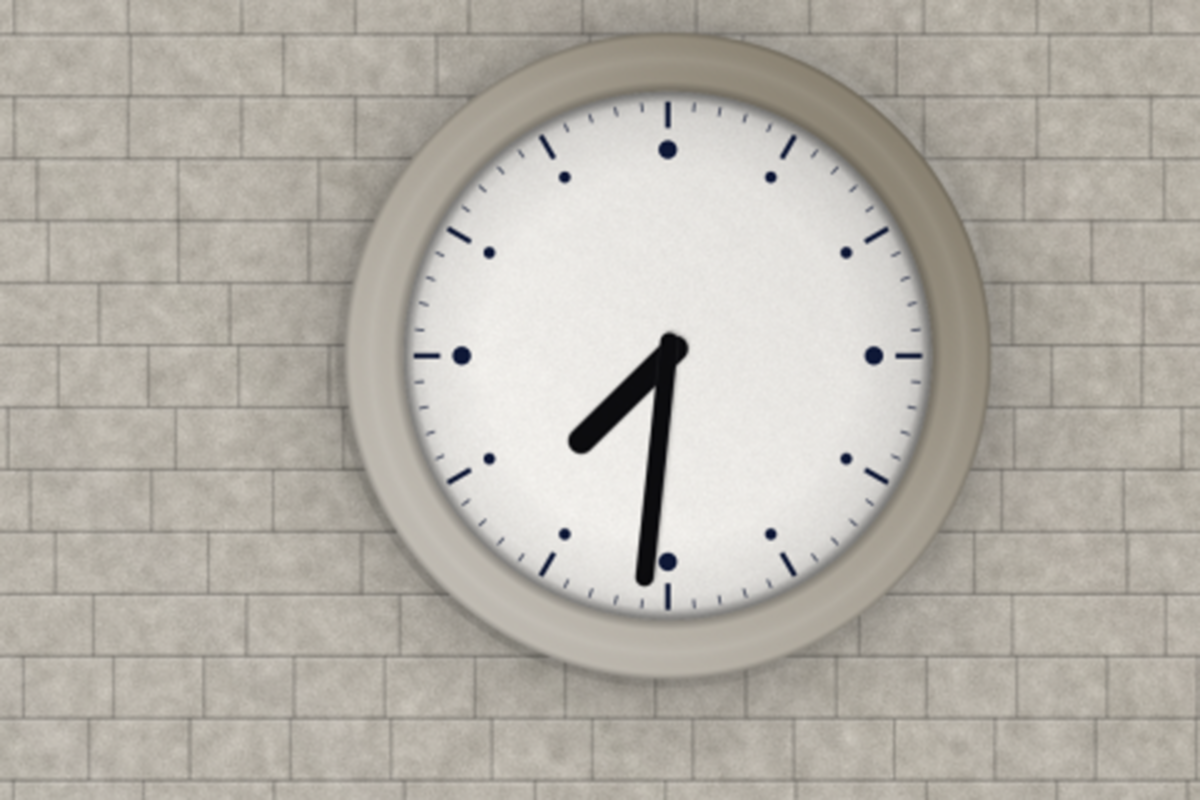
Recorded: 7 h 31 min
